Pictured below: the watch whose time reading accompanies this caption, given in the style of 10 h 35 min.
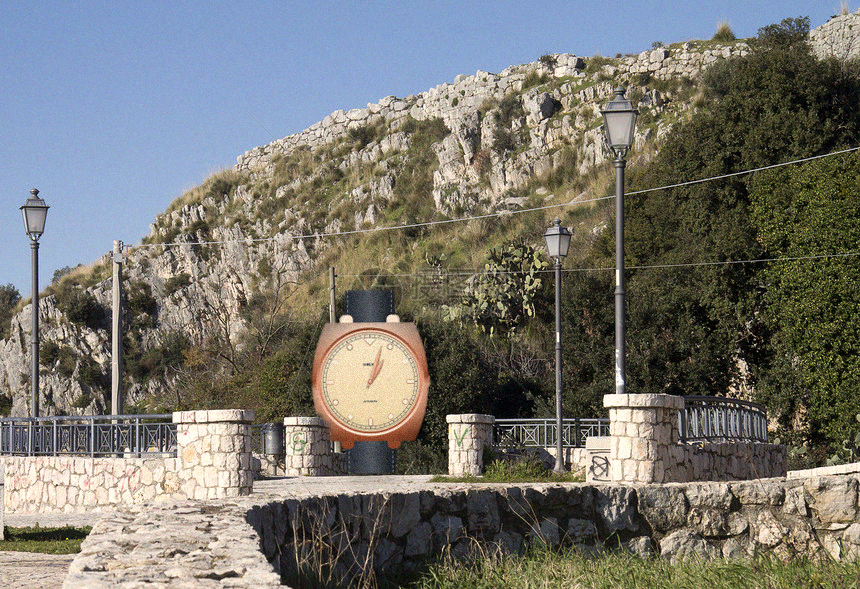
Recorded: 1 h 03 min
